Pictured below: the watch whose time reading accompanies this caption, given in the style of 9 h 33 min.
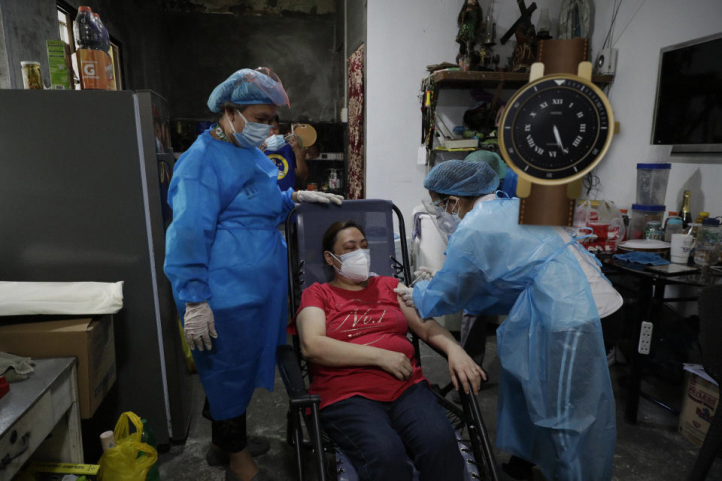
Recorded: 5 h 26 min
